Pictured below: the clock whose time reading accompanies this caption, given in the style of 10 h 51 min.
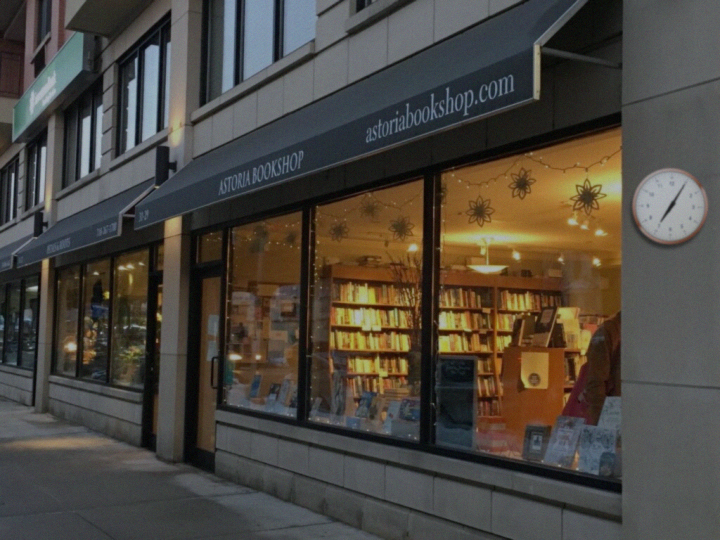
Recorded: 7 h 05 min
